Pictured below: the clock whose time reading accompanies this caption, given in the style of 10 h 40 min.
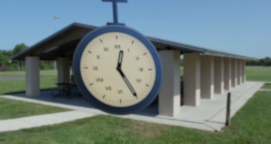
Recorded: 12 h 25 min
